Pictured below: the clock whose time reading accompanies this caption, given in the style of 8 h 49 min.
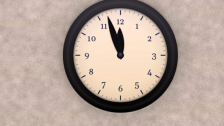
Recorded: 11 h 57 min
